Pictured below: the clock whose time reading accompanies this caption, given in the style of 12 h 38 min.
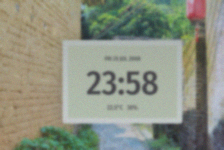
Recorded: 23 h 58 min
